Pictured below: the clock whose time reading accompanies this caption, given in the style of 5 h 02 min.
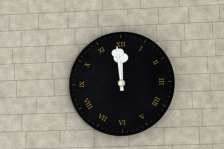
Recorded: 11 h 59 min
